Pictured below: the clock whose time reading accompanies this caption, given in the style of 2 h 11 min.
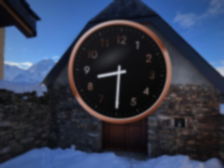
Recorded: 8 h 30 min
